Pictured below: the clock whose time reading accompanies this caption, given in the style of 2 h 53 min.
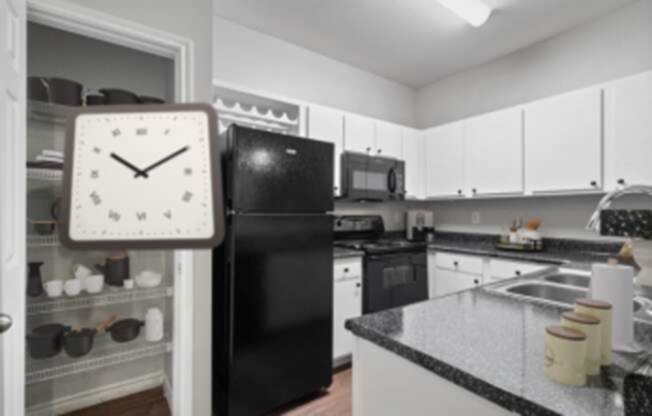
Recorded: 10 h 10 min
